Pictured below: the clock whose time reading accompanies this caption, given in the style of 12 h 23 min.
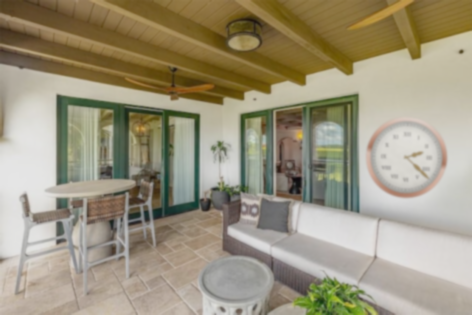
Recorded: 2 h 22 min
